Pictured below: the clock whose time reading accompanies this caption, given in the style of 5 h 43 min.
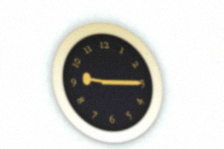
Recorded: 9 h 15 min
